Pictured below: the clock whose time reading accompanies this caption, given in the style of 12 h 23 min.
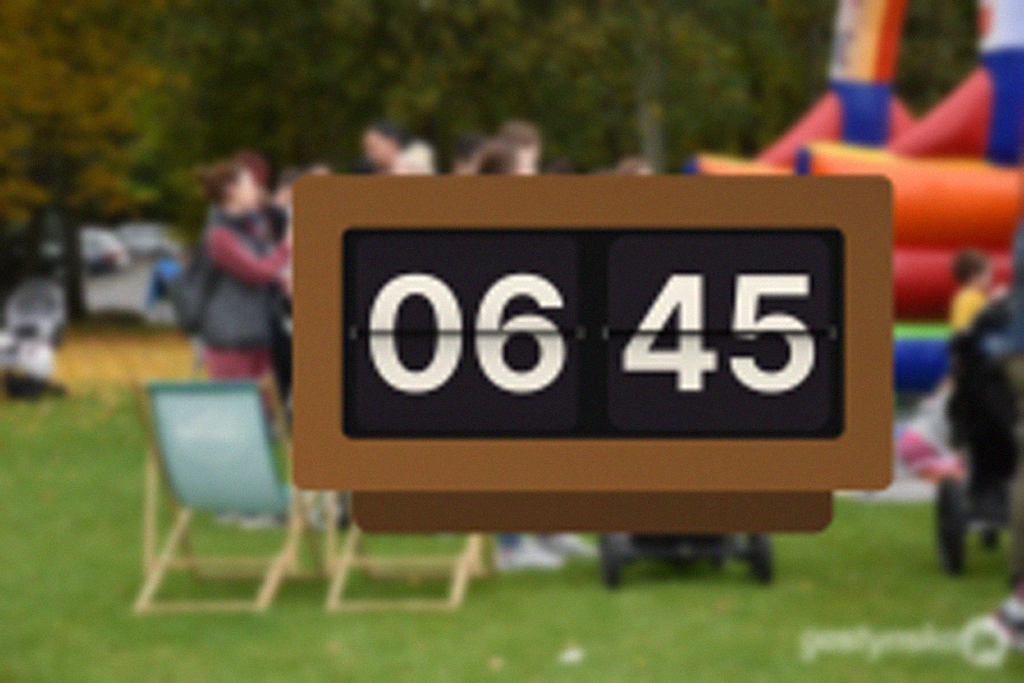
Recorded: 6 h 45 min
